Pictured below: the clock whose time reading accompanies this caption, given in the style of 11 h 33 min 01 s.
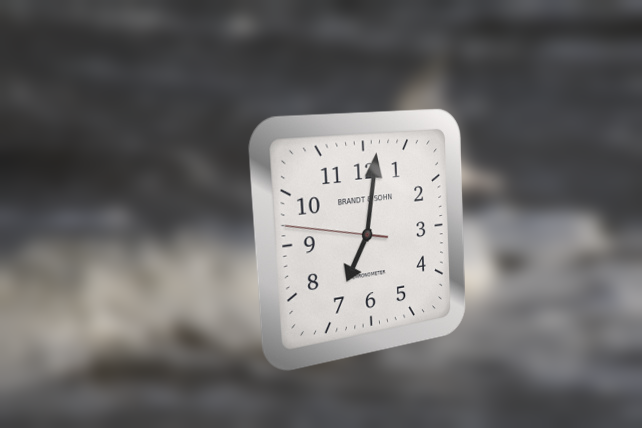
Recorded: 7 h 01 min 47 s
